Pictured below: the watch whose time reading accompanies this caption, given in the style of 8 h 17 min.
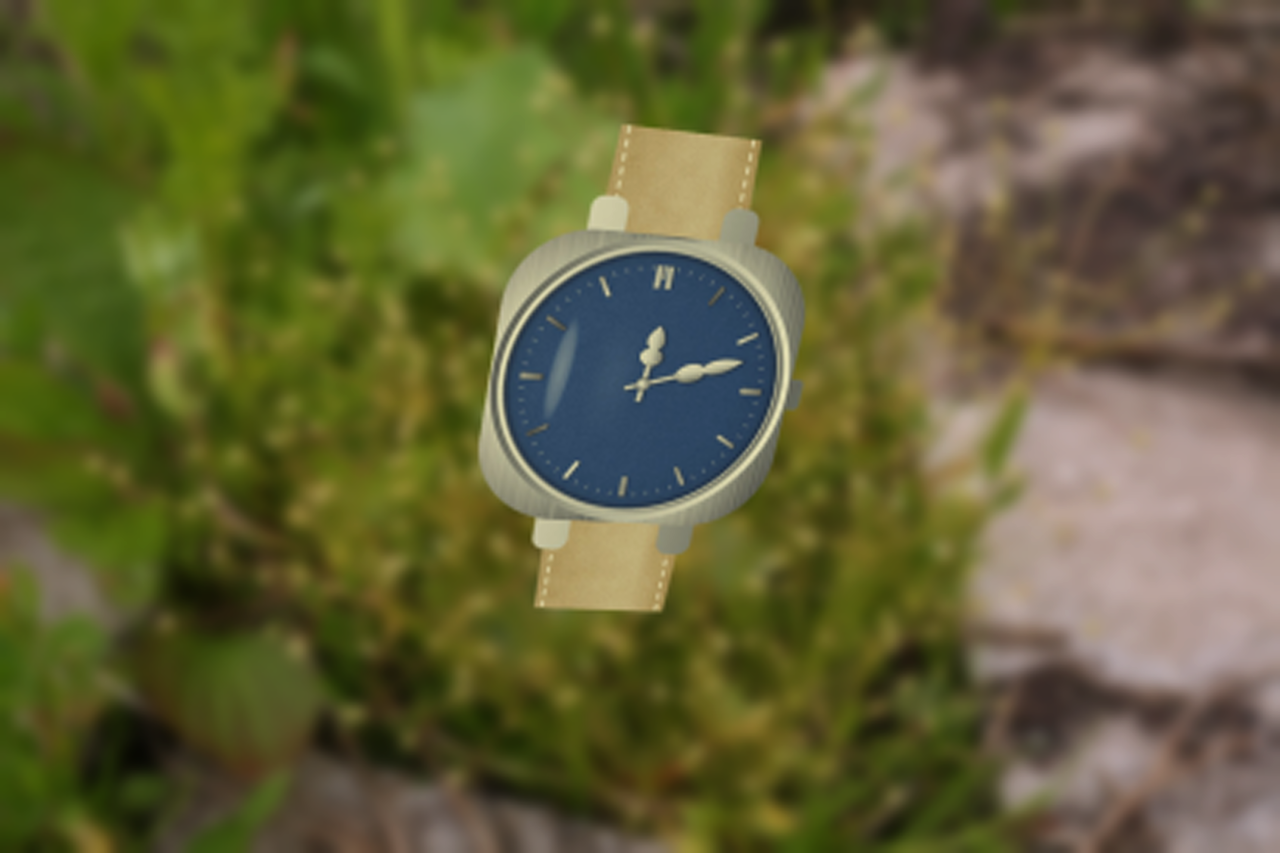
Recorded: 12 h 12 min
